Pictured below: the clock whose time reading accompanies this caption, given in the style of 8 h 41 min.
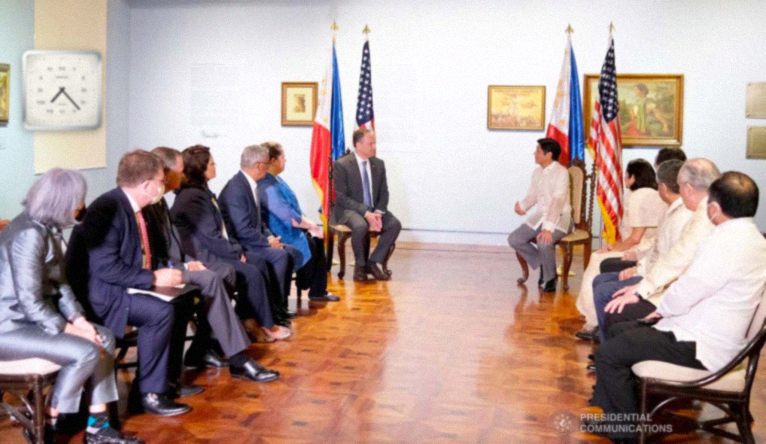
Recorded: 7 h 23 min
